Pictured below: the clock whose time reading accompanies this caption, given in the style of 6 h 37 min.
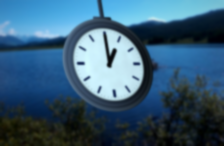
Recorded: 1 h 00 min
